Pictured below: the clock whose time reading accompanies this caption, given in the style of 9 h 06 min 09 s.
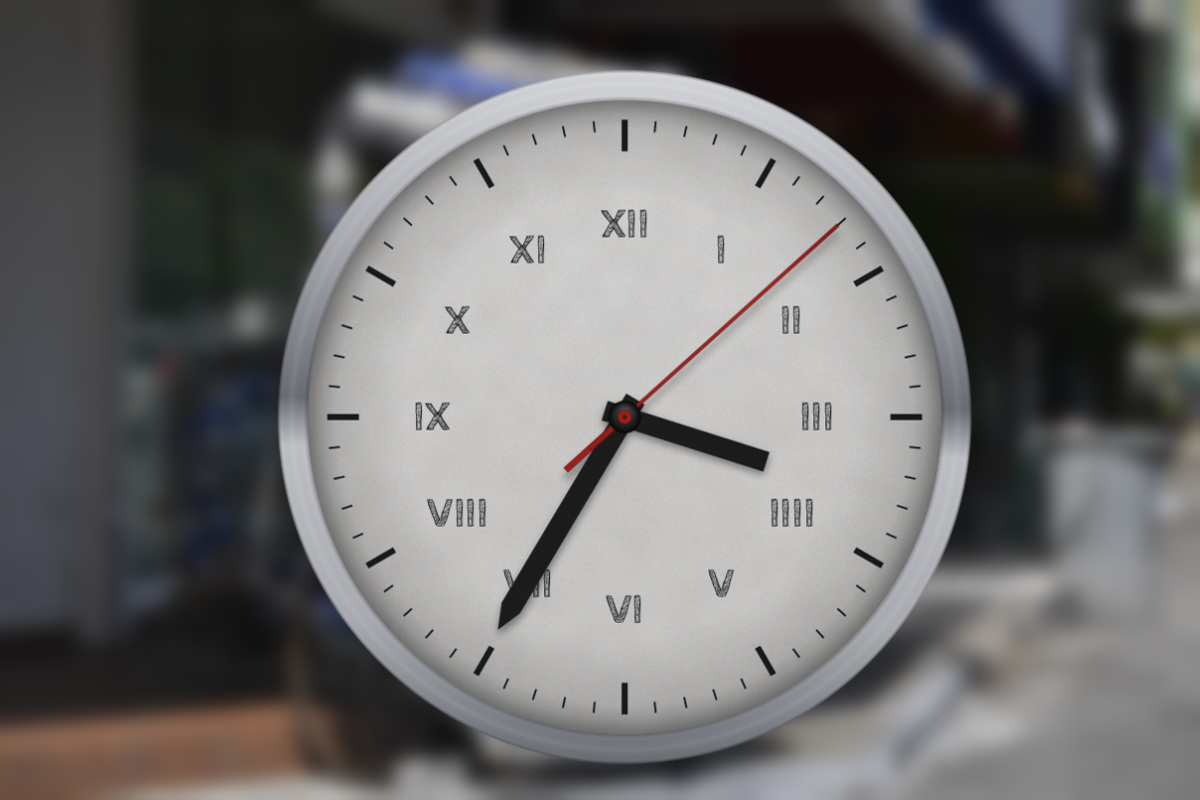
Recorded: 3 h 35 min 08 s
